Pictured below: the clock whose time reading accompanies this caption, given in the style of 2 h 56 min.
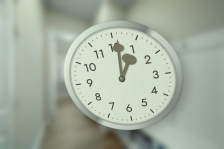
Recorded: 1 h 01 min
